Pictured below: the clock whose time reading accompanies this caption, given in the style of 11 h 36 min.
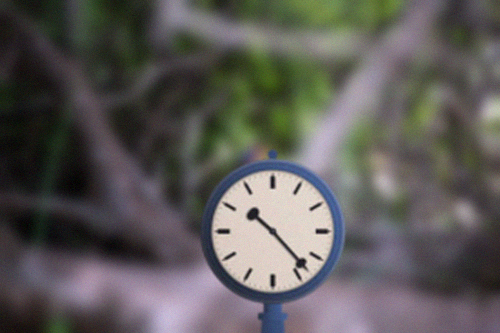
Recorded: 10 h 23 min
